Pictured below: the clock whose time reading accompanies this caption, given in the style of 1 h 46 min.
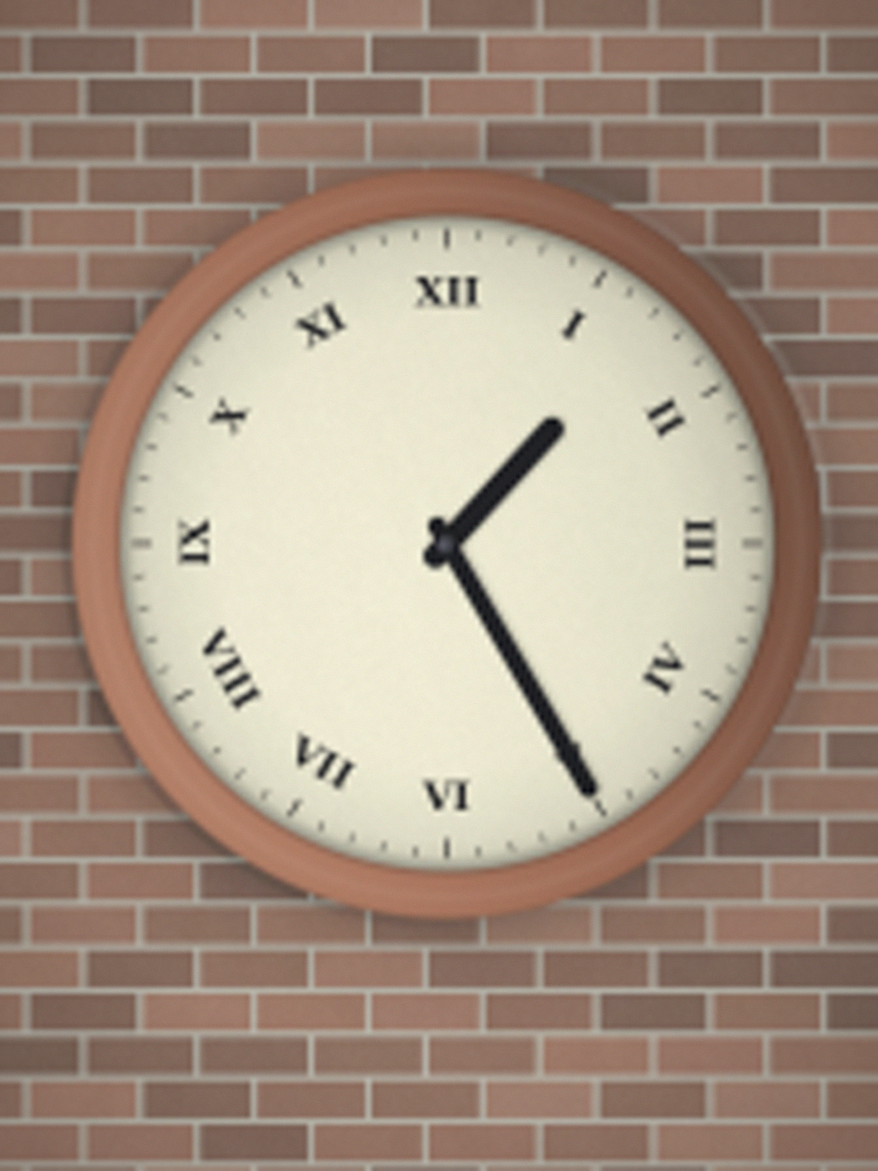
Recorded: 1 h 25 min
